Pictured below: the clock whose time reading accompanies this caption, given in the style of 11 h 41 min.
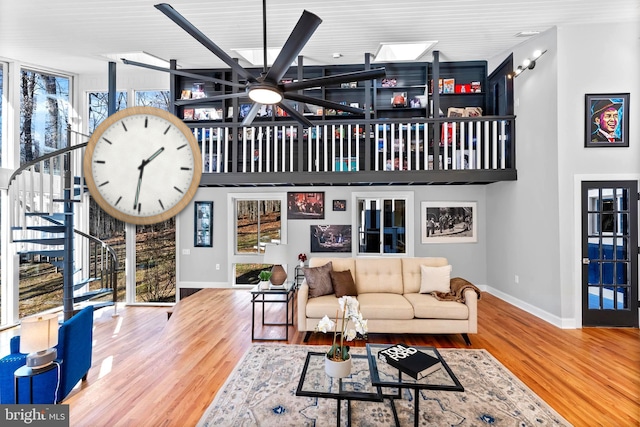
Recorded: 1 h 31 min
